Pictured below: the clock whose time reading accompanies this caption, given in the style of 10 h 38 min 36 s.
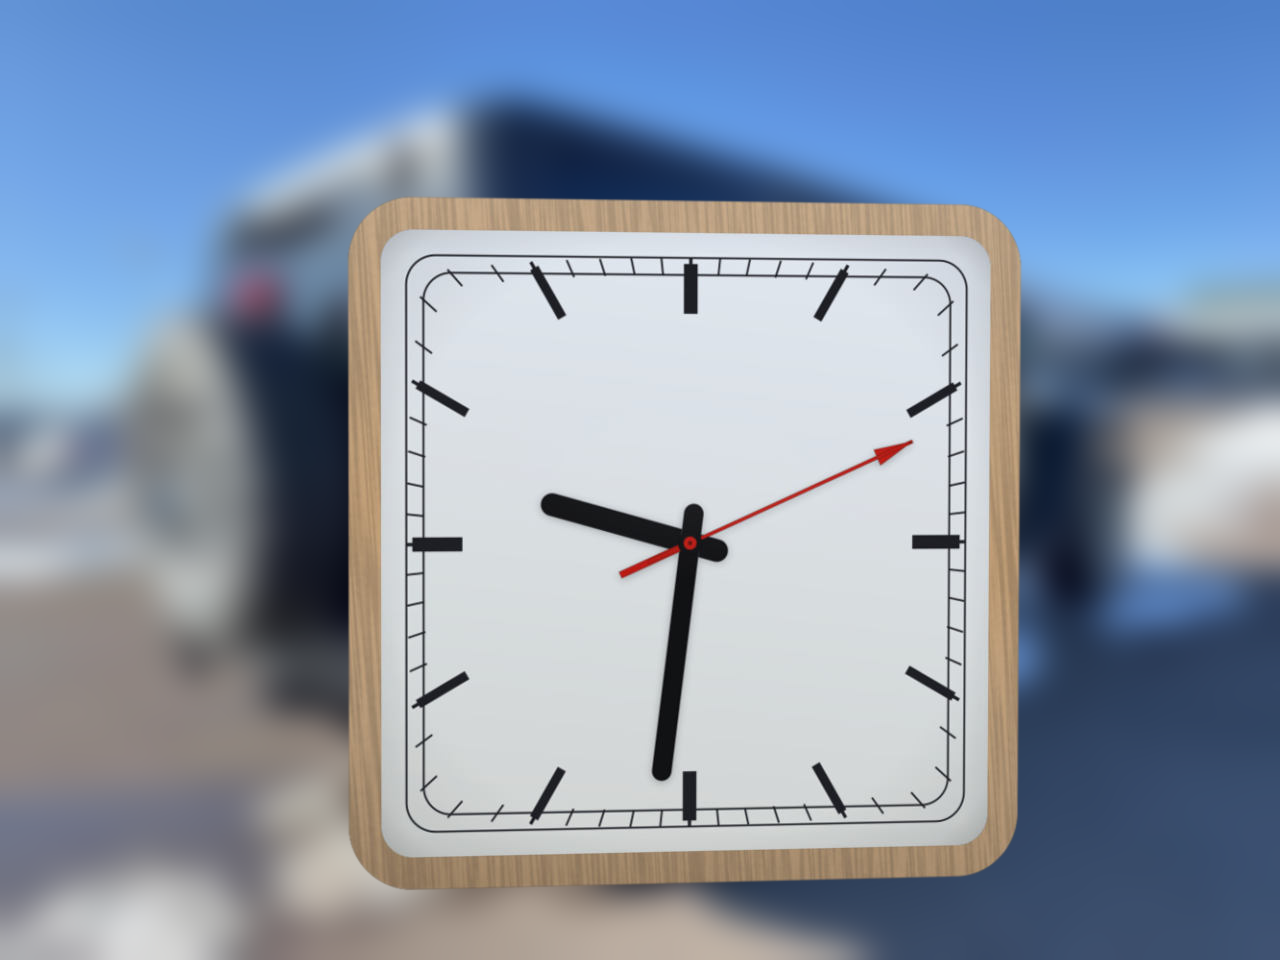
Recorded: 9 h 31 min 11 s
